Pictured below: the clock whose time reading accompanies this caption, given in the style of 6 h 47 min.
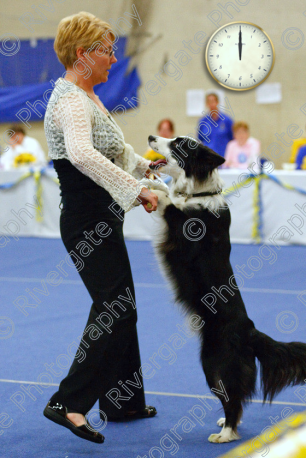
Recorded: 12 h 00 min
